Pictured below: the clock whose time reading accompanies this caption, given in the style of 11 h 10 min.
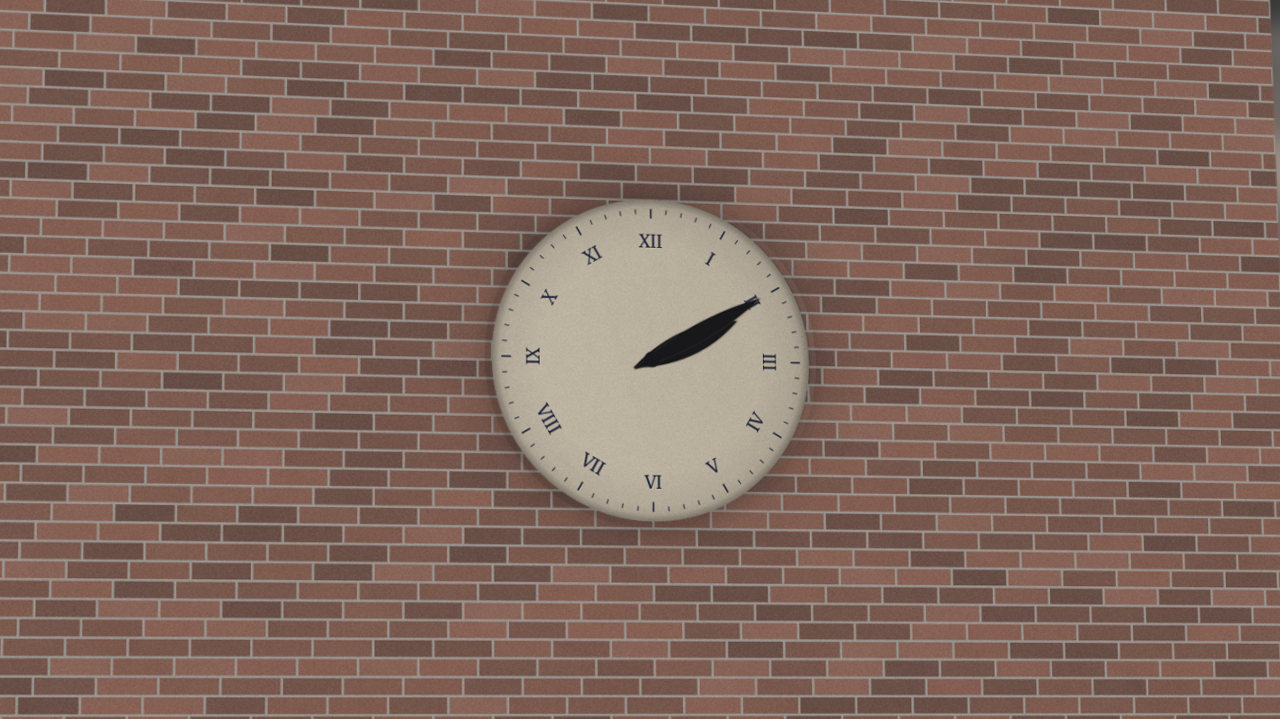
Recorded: 2 h 10 min
